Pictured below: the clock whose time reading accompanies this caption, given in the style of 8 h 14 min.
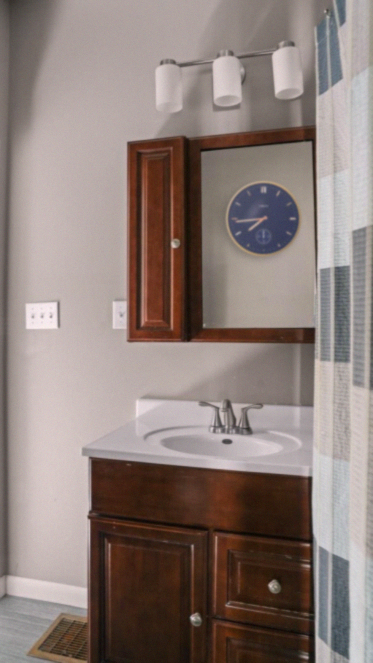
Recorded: 7 h 44 min
